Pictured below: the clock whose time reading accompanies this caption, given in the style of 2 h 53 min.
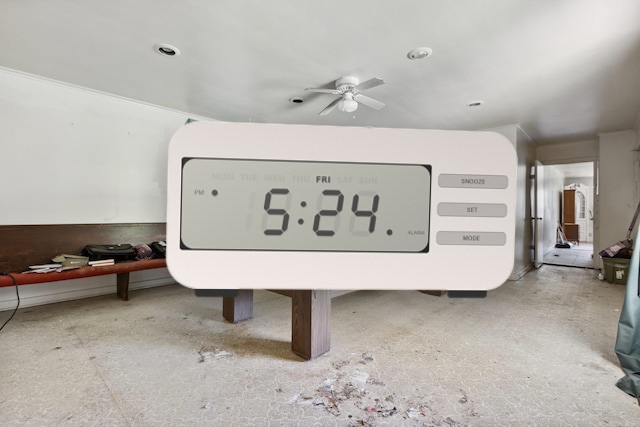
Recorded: 5 h 24 min
